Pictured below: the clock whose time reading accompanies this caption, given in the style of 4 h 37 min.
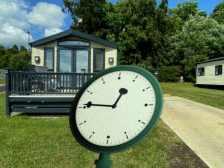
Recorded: 12 h 46 min
